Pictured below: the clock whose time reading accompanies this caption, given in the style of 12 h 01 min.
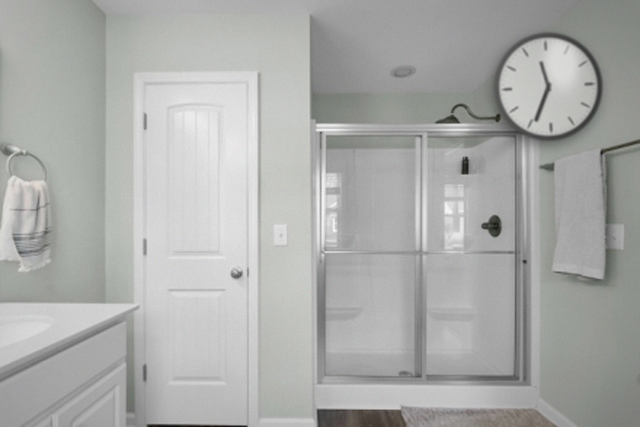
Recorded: 11 h 34 min
